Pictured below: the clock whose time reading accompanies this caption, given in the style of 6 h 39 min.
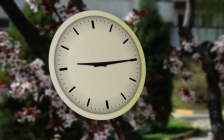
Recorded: 9 h 15 min
